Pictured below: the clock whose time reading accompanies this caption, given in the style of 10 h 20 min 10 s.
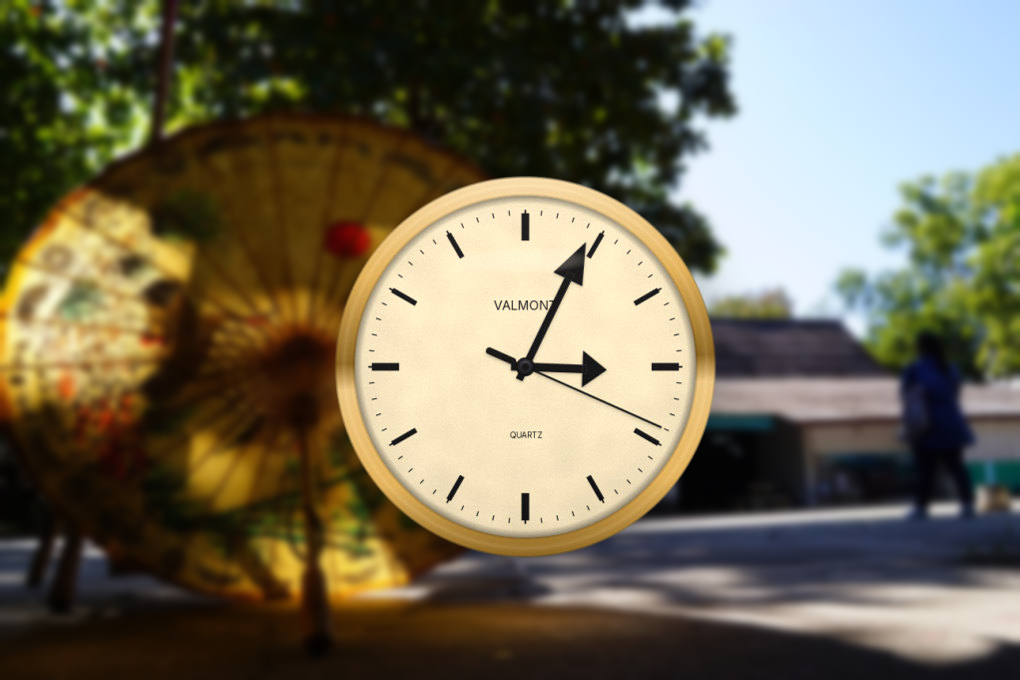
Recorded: 3 h 04 min 19 s
